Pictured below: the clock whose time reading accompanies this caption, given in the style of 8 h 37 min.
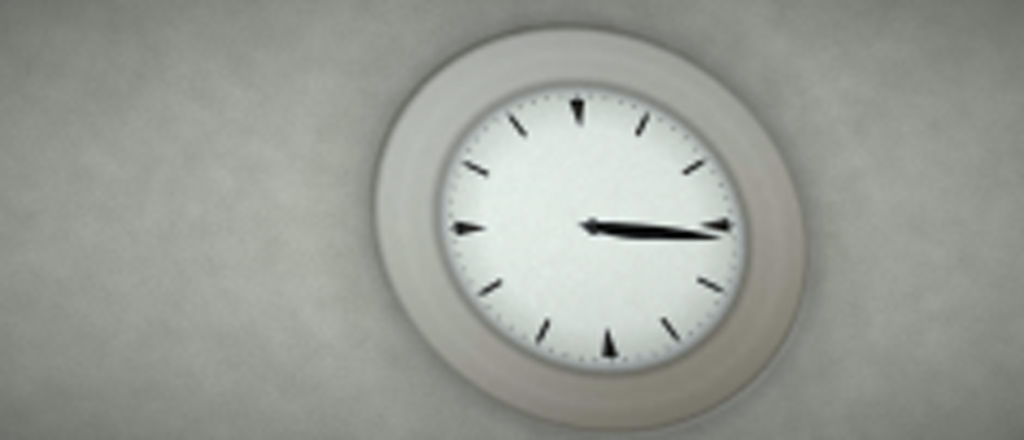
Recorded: 3 h 16 min
